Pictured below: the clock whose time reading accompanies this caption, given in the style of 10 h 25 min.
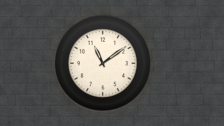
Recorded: 11 h 09 min
